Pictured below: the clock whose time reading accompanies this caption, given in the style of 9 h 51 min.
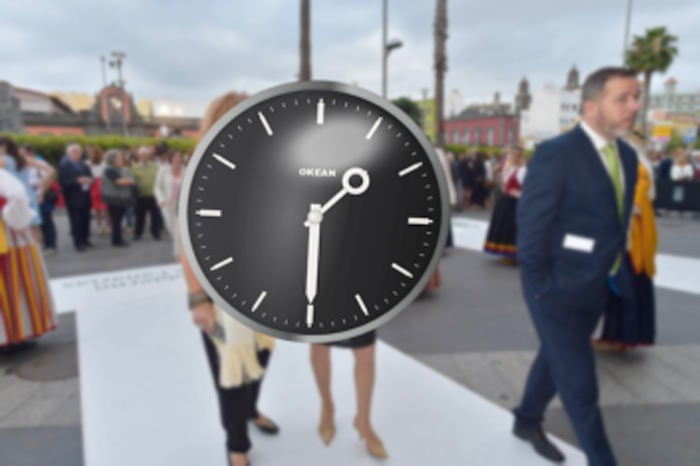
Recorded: 1 h 30 min
